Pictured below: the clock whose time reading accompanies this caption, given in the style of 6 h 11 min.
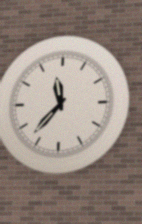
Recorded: 11 h 37 min
